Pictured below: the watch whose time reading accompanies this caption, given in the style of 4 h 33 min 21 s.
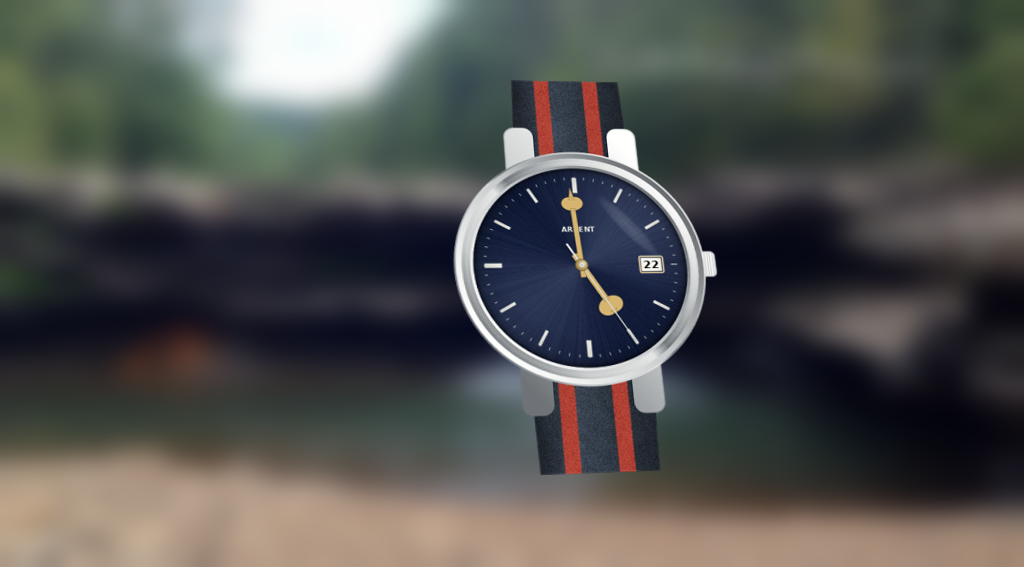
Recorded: 4 h 59 min 25 s
